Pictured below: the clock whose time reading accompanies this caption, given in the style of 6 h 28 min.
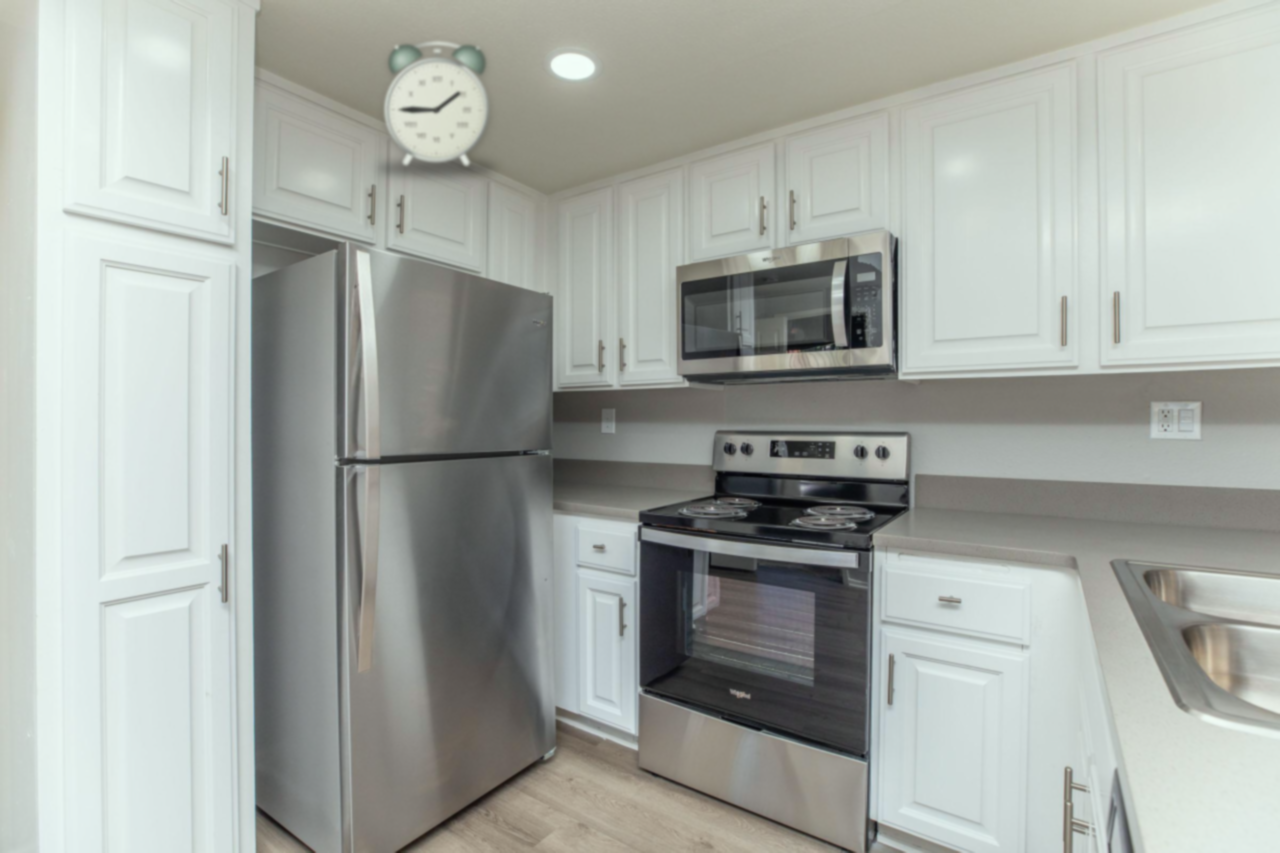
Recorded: 1 h 45 min
